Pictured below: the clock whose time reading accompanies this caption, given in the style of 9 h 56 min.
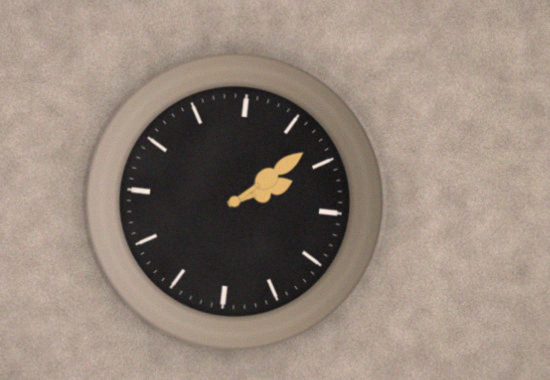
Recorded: 2 h 08 min
